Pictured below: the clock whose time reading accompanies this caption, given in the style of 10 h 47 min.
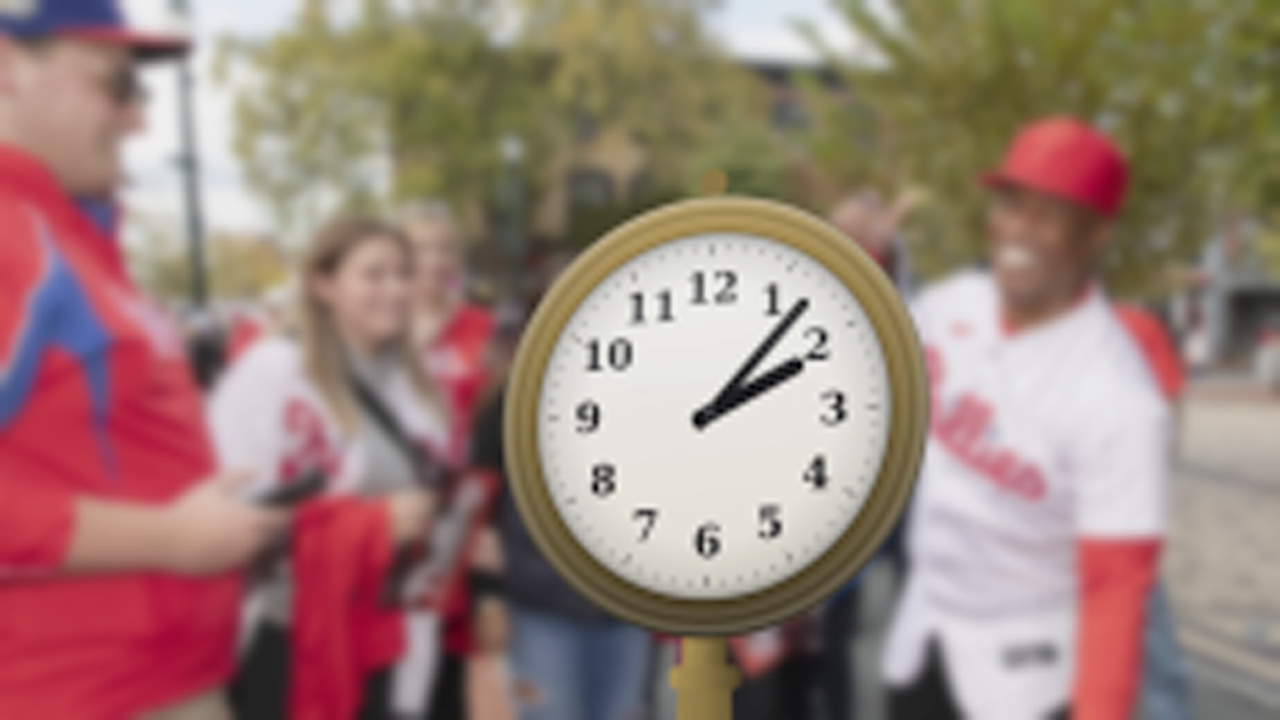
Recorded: 2 h 07 min
